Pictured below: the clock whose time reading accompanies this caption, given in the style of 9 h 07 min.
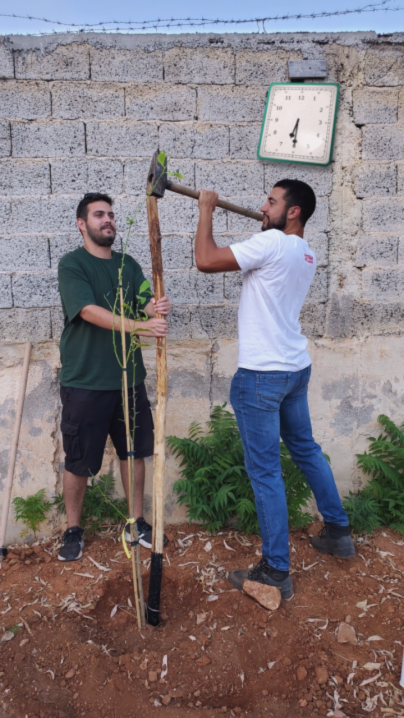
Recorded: 6 h 30 min
